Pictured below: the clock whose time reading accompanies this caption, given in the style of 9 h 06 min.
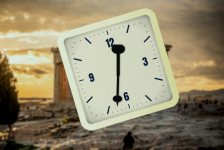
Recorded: 12 h 33 min
